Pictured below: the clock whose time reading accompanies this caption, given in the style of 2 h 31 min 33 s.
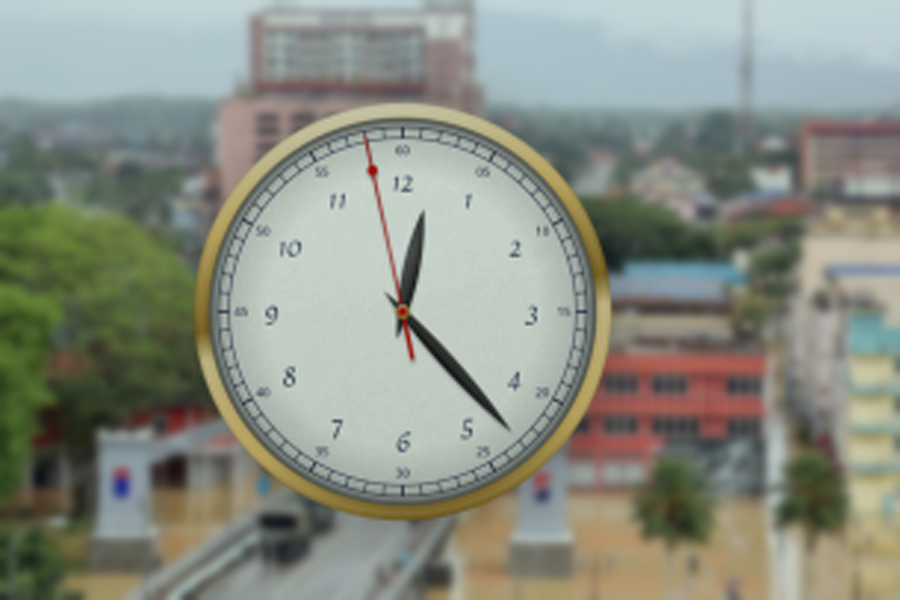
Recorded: 12 h 22 min 58 s
